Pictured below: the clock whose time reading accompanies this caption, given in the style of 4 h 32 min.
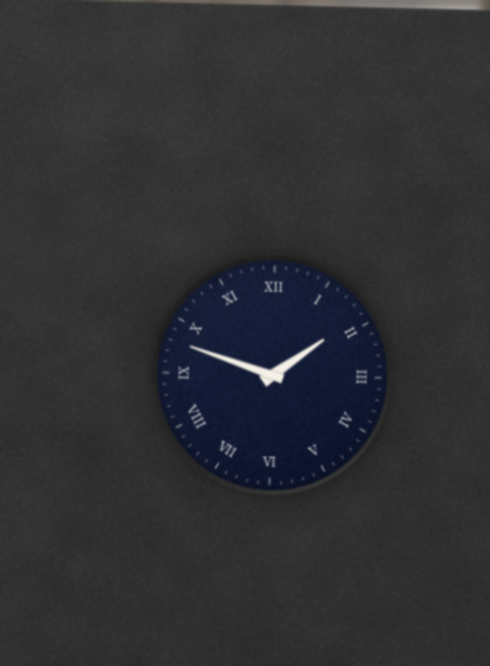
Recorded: 1 h 48 min
